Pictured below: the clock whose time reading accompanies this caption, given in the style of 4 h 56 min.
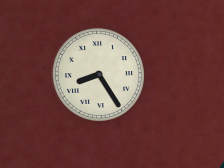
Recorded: 8 h 25 min
